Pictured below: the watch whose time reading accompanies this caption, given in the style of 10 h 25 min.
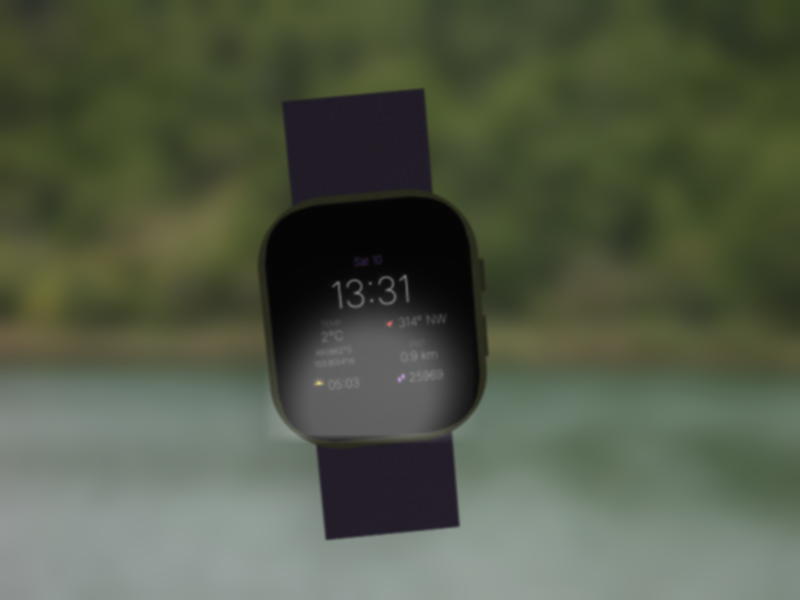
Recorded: 13 h 31 min
